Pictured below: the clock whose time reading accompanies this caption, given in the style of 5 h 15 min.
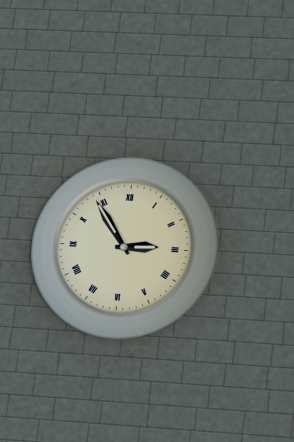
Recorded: 2 h 54 min
